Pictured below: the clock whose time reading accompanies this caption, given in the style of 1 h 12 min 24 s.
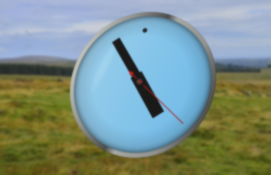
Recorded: 4 h 54 min 22 s
